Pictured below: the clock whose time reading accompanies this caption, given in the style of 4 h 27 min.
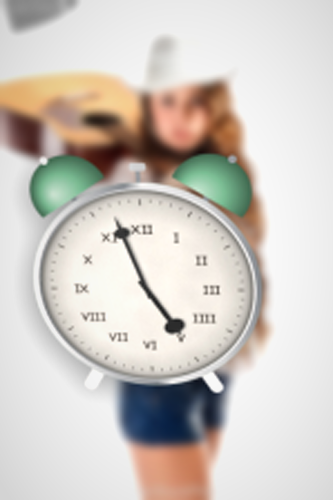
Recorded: 4 h 57 min
